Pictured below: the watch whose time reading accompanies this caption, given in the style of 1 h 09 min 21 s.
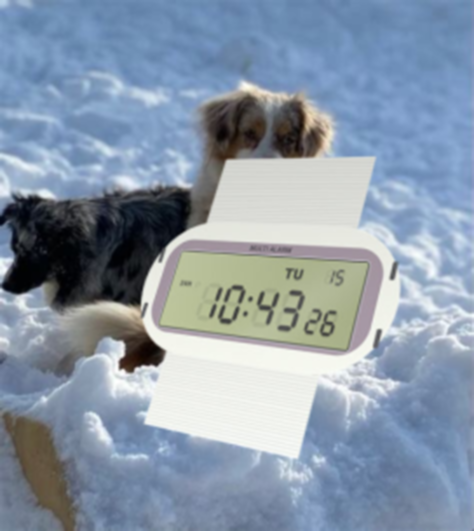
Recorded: 10 h 43 min 26 s
